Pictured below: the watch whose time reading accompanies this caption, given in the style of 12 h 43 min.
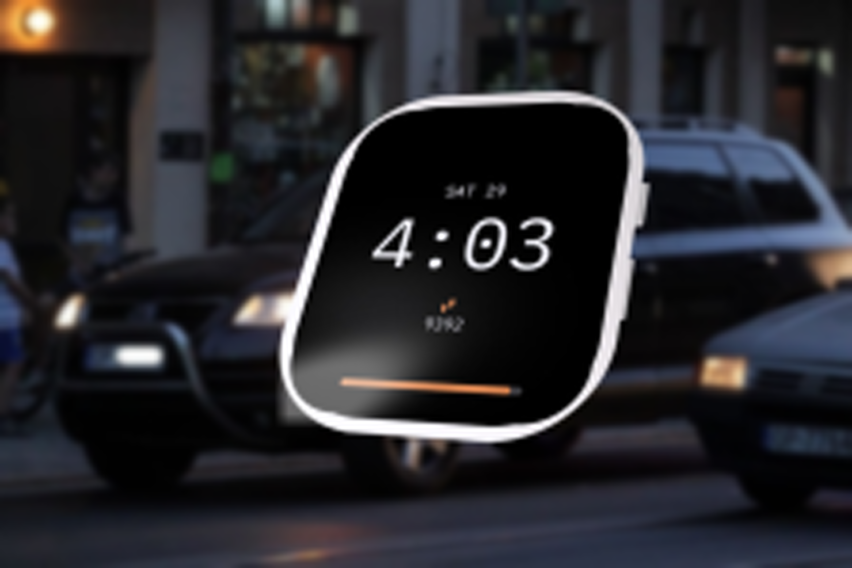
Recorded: 4 h 03 min
